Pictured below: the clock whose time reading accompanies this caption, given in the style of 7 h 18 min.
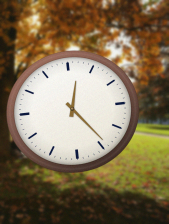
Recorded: 12 h 24 min
